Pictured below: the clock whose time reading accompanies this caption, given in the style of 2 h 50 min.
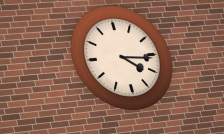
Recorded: 4 h 16 min
